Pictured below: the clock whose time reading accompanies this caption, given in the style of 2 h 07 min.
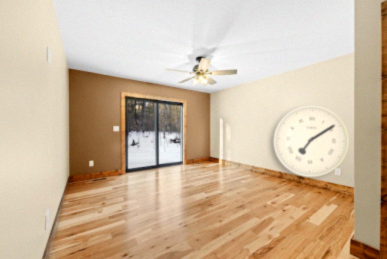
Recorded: 7 h 09 min
